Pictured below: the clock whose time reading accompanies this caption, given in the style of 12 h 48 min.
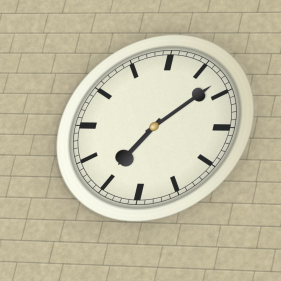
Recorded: 7 h 08 min
